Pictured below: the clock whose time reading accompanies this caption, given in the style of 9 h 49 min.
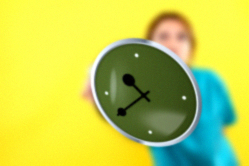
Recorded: 10 h 39 min
